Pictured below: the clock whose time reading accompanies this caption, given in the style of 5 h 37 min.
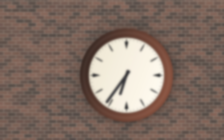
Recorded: 6 h 36 min
